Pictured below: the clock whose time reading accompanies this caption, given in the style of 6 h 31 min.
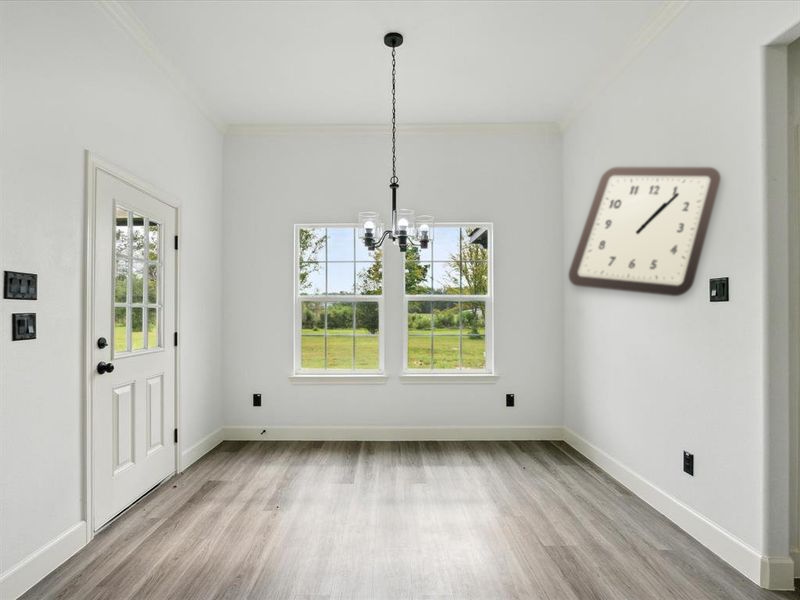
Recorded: 1 h 06 min
